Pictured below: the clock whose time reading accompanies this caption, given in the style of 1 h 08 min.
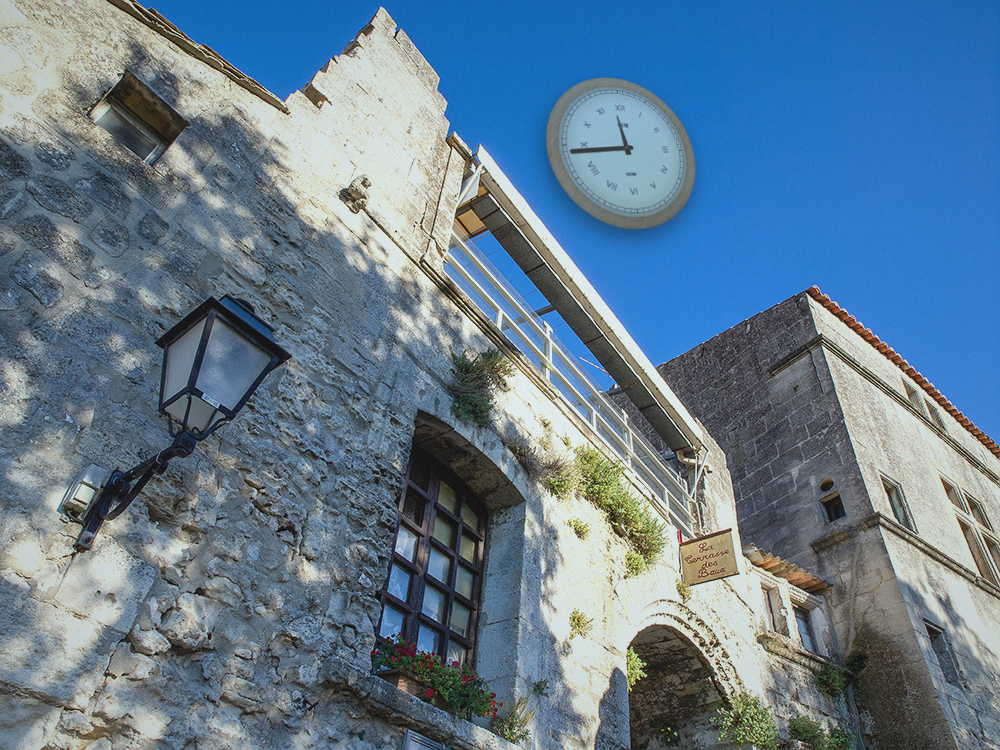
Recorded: 11 h 44 min
